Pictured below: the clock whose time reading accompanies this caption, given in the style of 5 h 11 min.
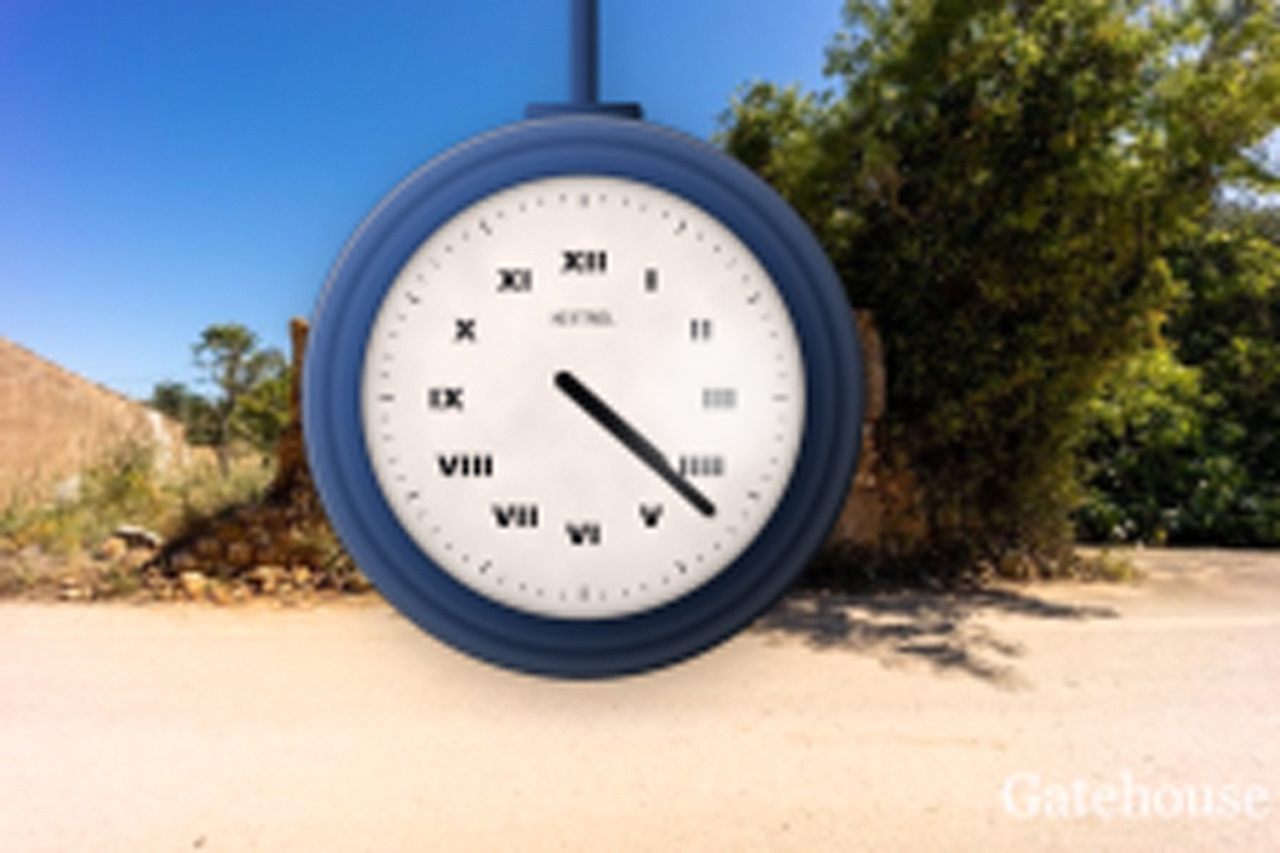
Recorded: 4 h 22 min
